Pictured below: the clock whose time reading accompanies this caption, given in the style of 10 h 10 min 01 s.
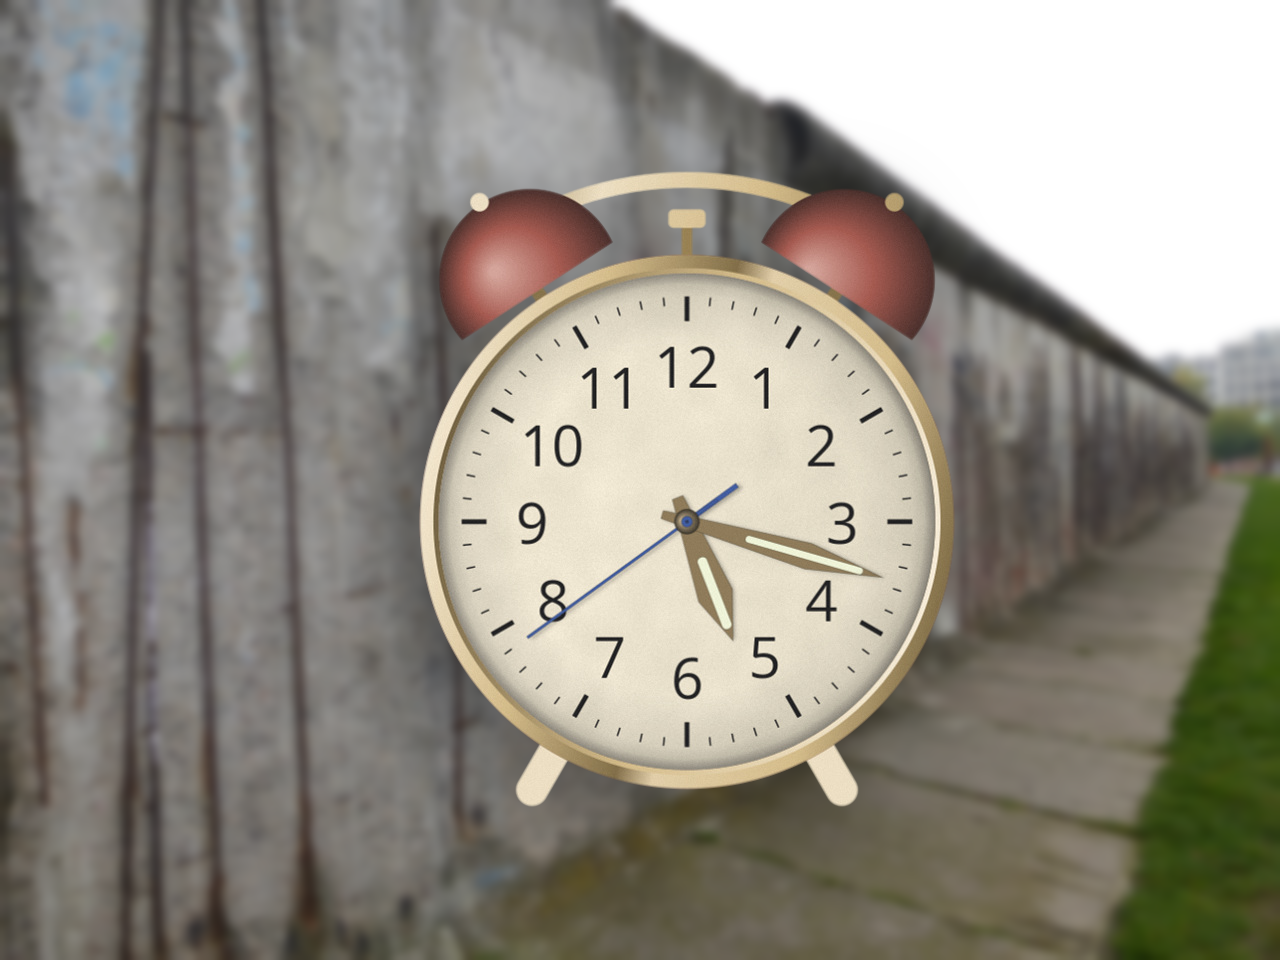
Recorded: 5 h 17 min 39 s
